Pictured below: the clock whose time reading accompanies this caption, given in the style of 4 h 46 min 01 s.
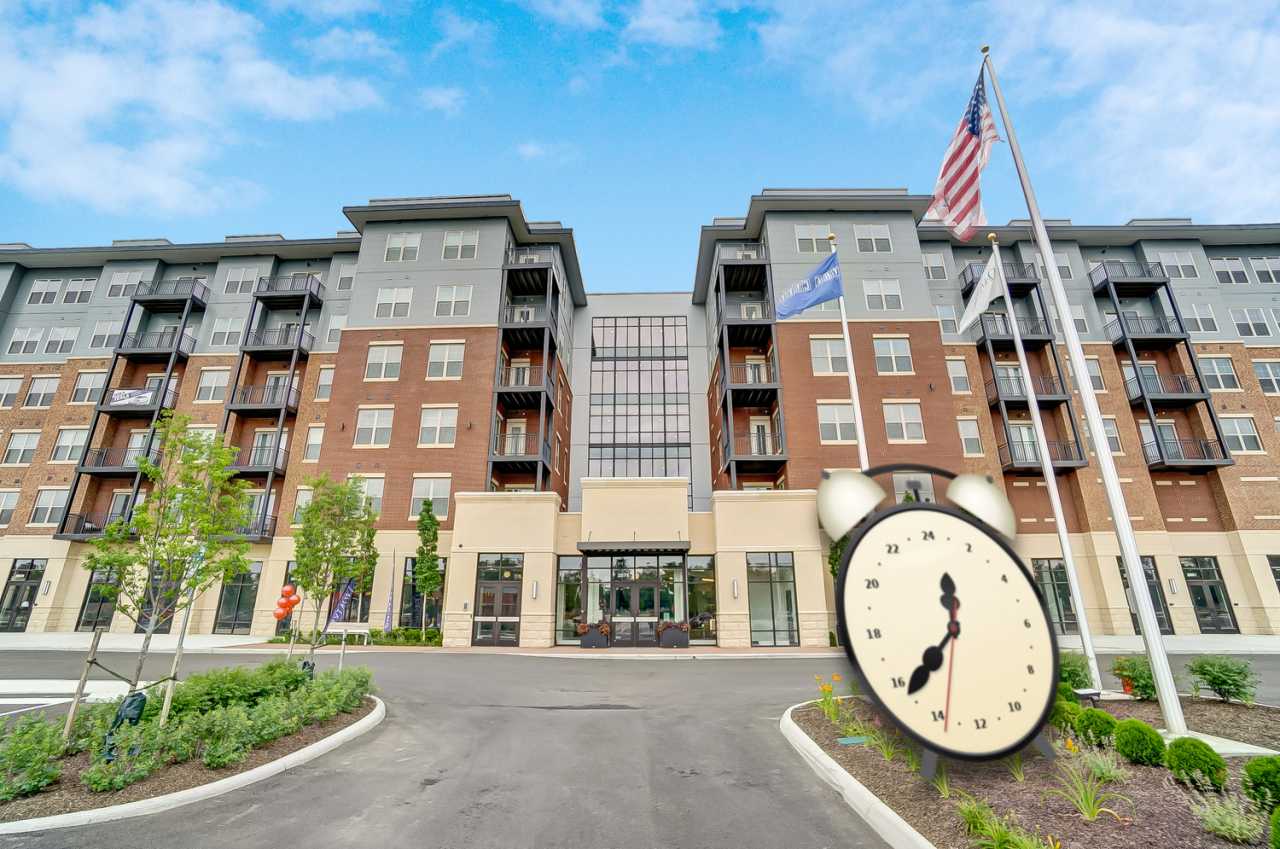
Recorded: 0 h 38 min 34 s
